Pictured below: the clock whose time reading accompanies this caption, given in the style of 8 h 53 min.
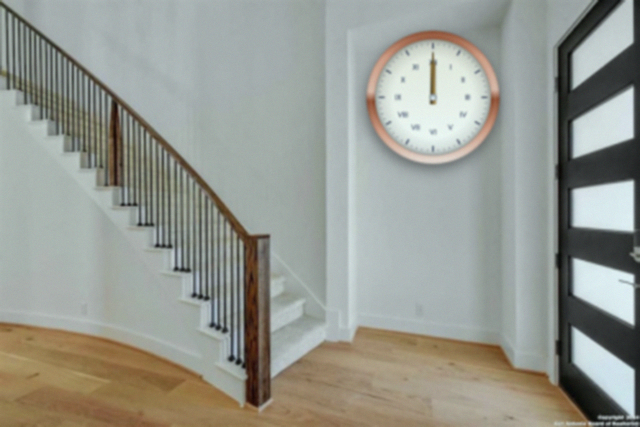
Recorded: 12 h 00 min
